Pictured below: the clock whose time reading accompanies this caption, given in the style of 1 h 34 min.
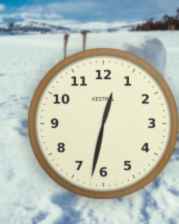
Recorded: 12 h 32 min
